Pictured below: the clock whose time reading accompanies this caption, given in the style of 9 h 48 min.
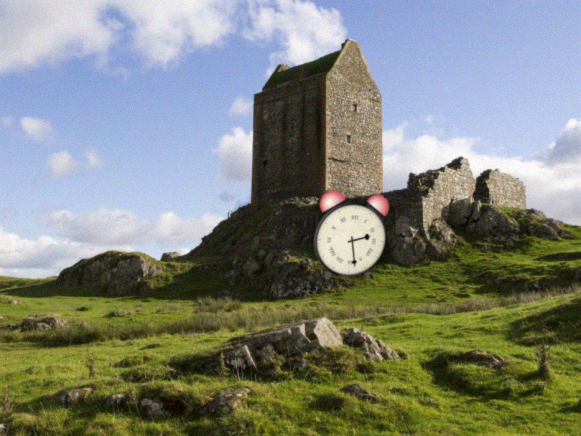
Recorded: 2 h 28 min
